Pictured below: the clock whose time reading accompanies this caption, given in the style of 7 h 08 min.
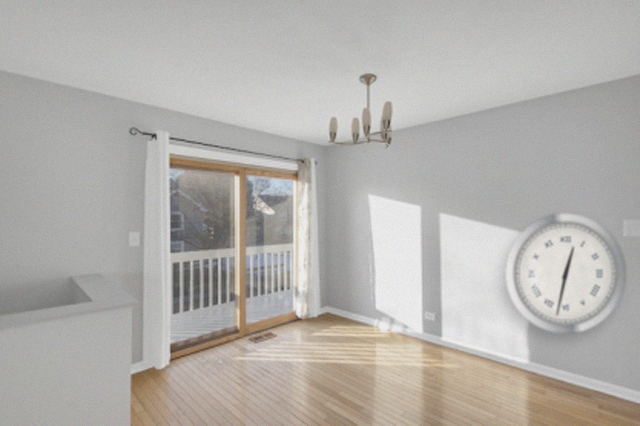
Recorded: 12 h 32 min
